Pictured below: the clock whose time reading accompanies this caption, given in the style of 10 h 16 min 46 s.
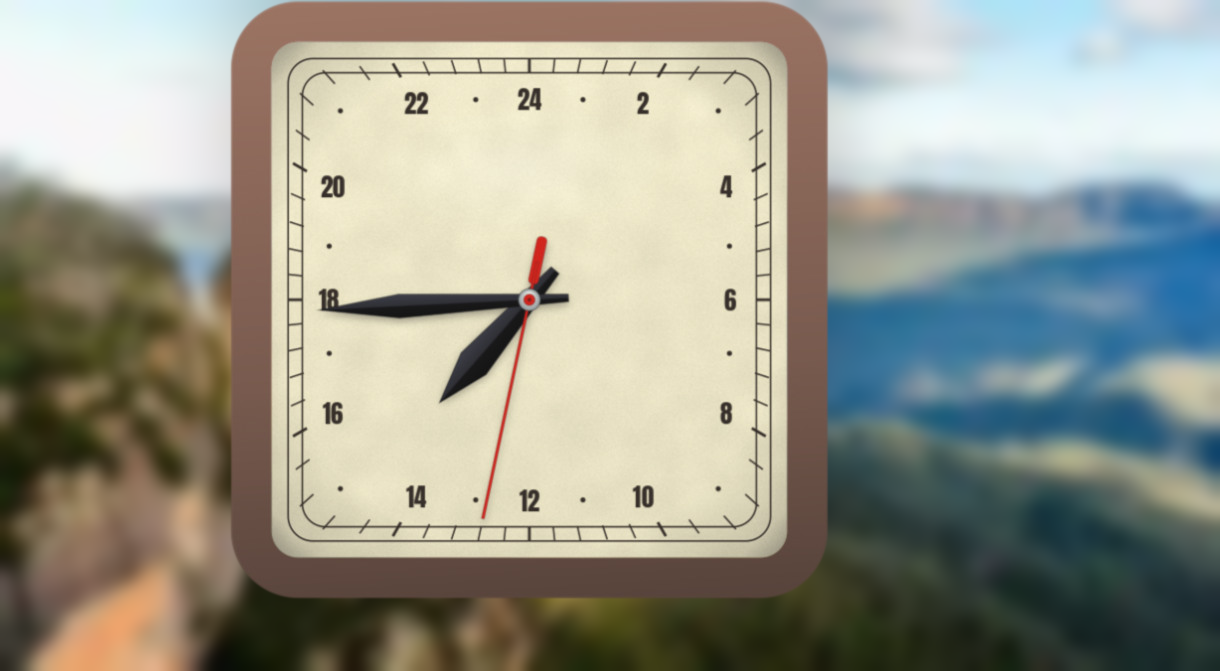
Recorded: 14 h 44 min 32 s
